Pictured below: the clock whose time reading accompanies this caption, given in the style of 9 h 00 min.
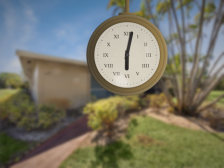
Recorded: 6 h 02 min
